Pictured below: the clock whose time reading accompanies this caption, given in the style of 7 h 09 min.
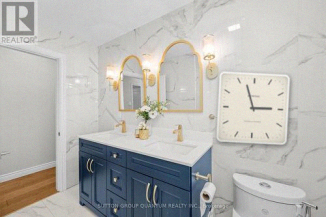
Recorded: 2 h 57 min
